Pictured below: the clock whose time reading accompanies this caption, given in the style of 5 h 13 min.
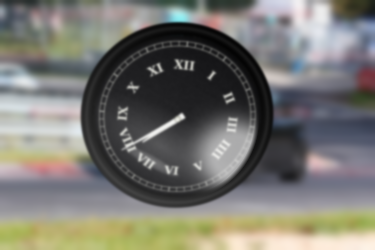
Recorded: 7 h 39 min
